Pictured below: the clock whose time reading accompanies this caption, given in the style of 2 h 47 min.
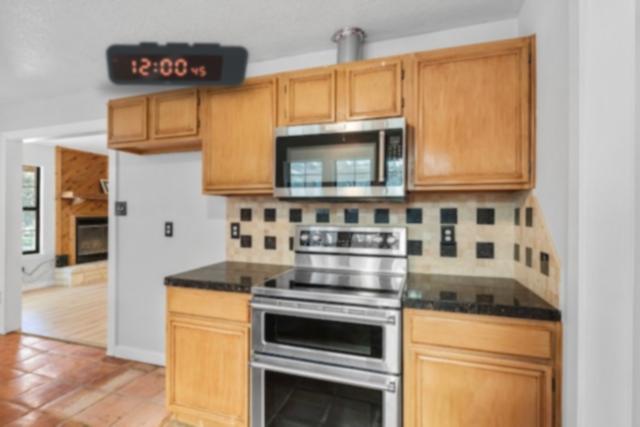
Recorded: 12 h 00 min
